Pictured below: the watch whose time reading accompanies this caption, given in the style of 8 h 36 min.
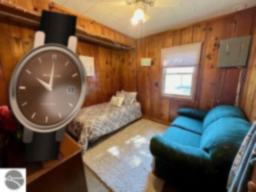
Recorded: 10 h 00 min
